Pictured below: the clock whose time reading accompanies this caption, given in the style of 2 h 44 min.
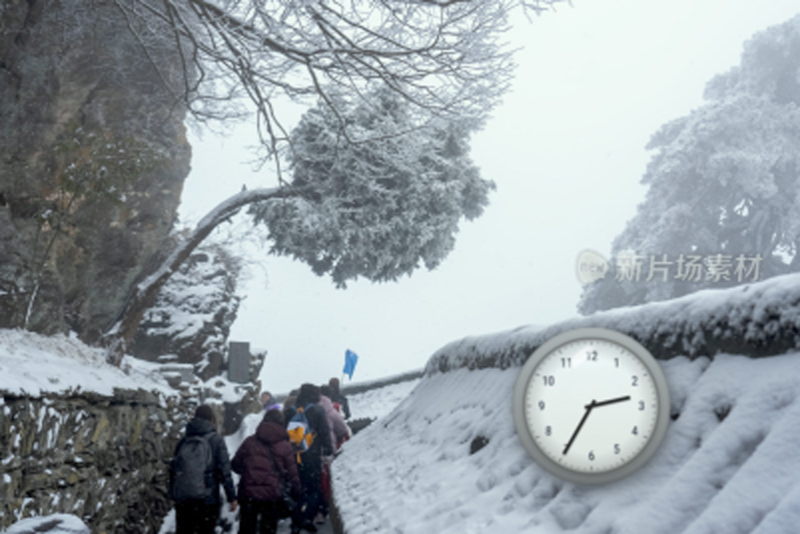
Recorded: 2 h 35 min
